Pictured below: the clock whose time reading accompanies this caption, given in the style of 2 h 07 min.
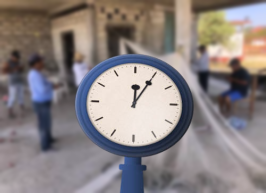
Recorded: 12 h 05 min
